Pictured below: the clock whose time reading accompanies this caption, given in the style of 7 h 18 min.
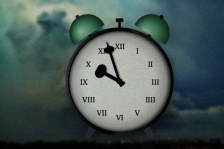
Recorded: 9 h 57 min
